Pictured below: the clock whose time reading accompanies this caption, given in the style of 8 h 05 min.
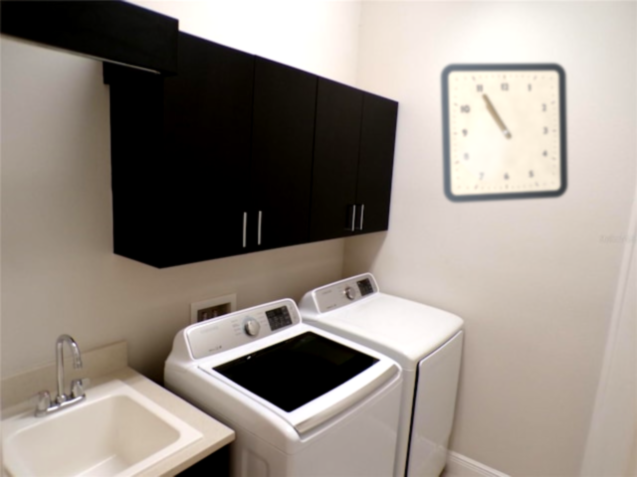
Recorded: 10 h 55 min
